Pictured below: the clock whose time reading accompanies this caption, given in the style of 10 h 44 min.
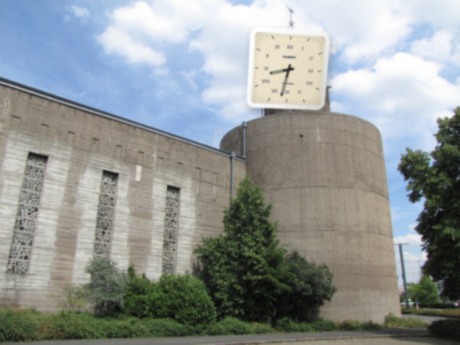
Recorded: 8 h 32 min
